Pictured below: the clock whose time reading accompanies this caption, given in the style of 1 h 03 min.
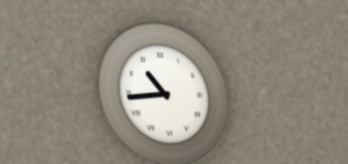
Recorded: 10 h 44 min
